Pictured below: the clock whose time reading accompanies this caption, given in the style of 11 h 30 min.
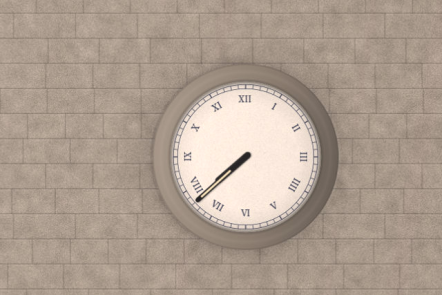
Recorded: 7 h 38 min
